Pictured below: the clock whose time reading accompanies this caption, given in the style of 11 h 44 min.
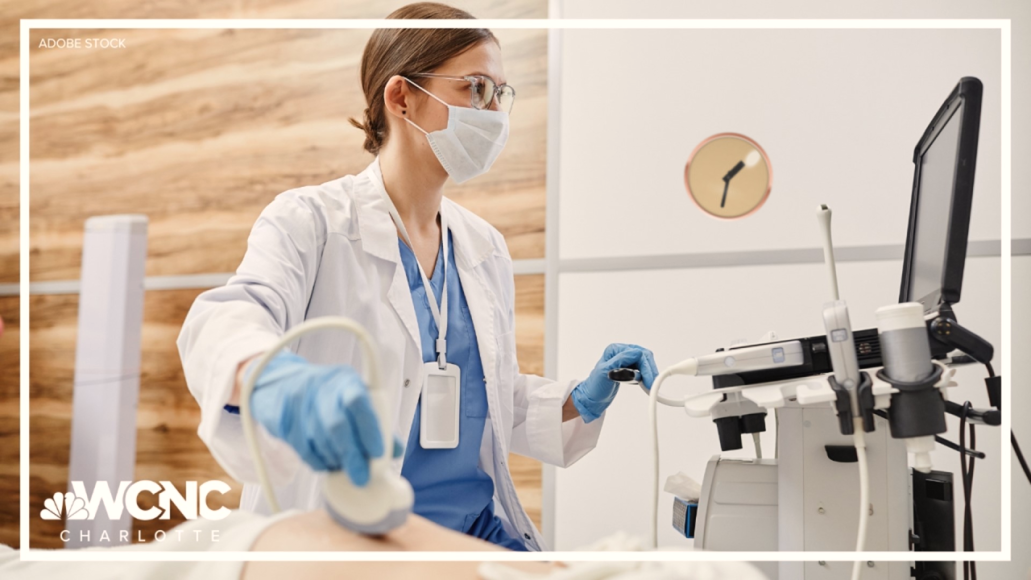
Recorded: 1 h 32 min
